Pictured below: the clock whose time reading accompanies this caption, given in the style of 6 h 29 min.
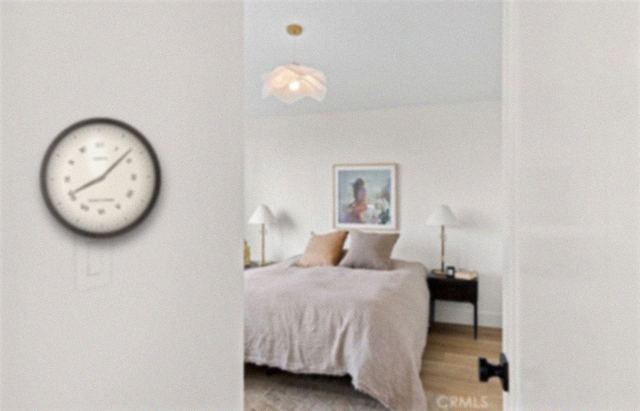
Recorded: 8 h 08 min
